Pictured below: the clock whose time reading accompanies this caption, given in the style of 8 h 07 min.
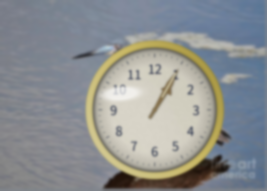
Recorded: 1 h 05 min
